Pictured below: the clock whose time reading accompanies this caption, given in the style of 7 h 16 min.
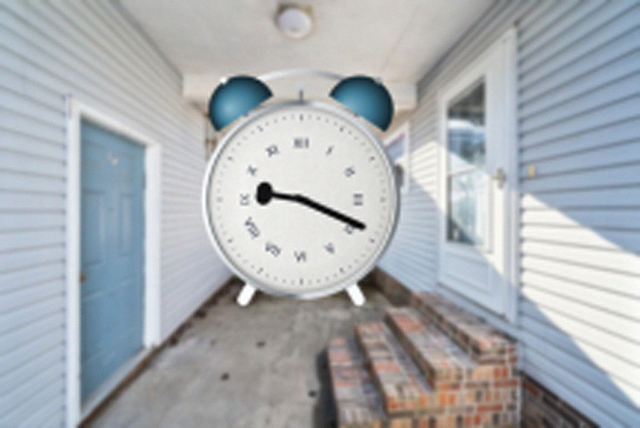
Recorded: 9 h 19 min
